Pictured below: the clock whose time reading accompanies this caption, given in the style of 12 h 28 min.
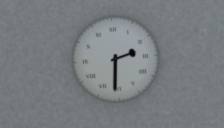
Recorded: 2 h 31 min
